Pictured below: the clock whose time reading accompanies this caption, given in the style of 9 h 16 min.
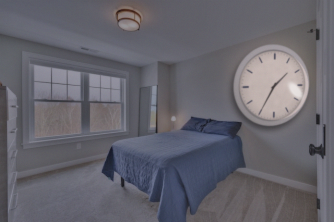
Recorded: 1 h 35 min
